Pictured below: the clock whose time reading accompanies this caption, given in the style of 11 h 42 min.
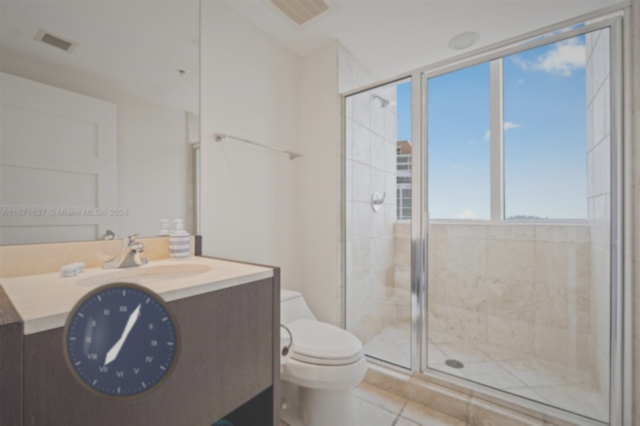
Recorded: 7 h 04 min
